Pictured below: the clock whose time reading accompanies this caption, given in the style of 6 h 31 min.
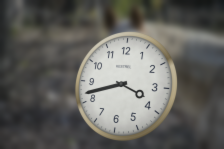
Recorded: 3 h 42 min
